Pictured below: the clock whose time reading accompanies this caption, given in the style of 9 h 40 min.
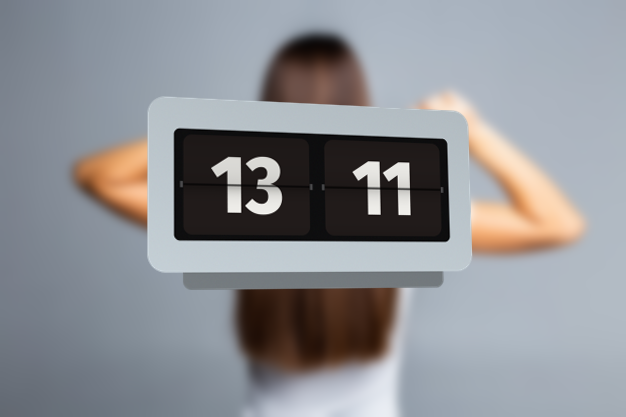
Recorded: 13 h 11 min
